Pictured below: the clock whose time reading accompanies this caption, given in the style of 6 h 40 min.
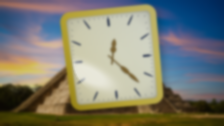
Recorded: 12 h 23 min
